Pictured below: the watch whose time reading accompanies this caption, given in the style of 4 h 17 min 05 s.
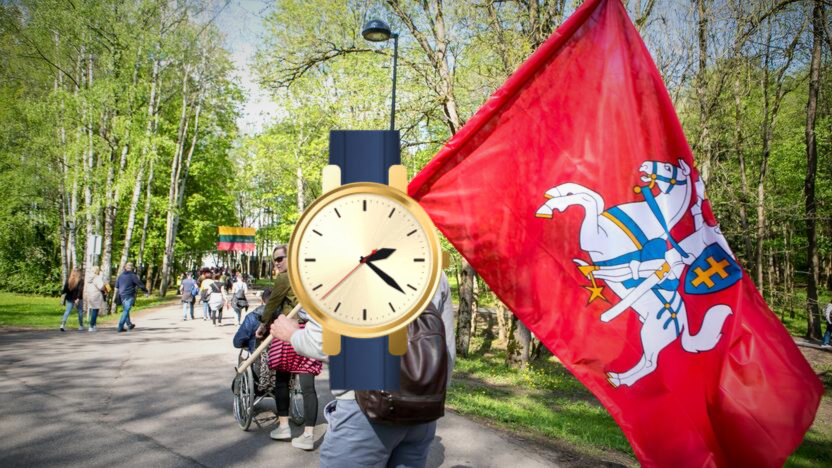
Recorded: 2 h 21 min 38 s
